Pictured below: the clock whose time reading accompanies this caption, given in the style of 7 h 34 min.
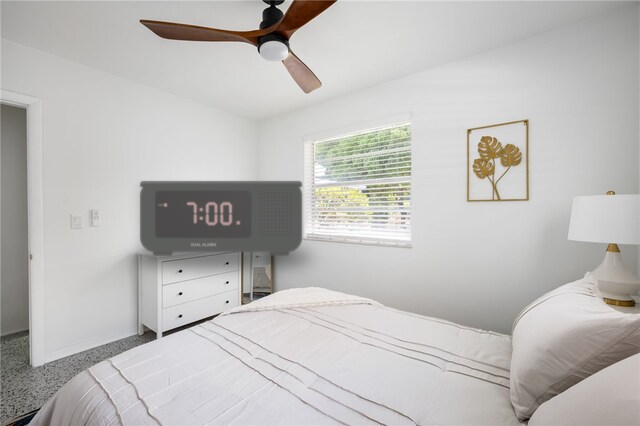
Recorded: 7 h 00 min
